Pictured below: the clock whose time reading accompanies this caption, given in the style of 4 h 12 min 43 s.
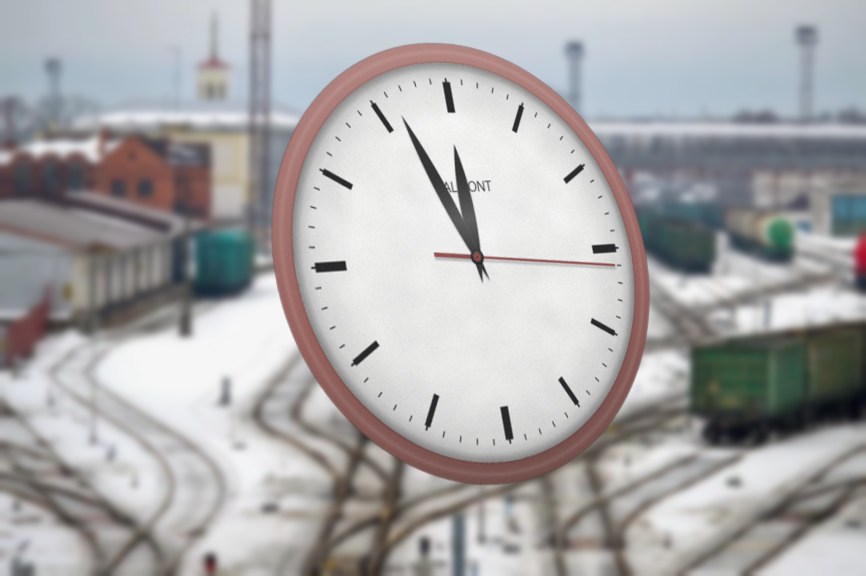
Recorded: 11 h 56 min 16 s
